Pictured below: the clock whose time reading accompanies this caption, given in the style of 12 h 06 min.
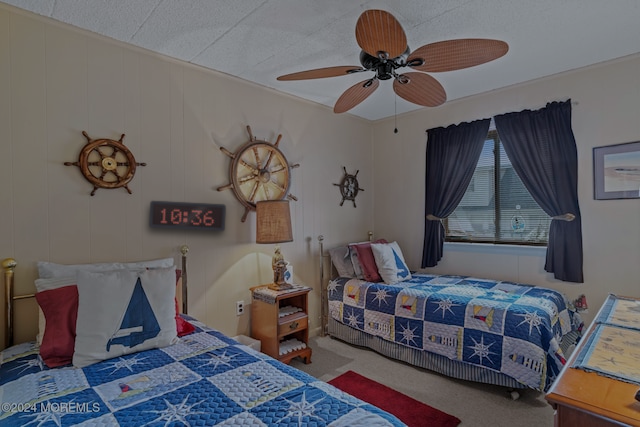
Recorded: 10 h 36 min
